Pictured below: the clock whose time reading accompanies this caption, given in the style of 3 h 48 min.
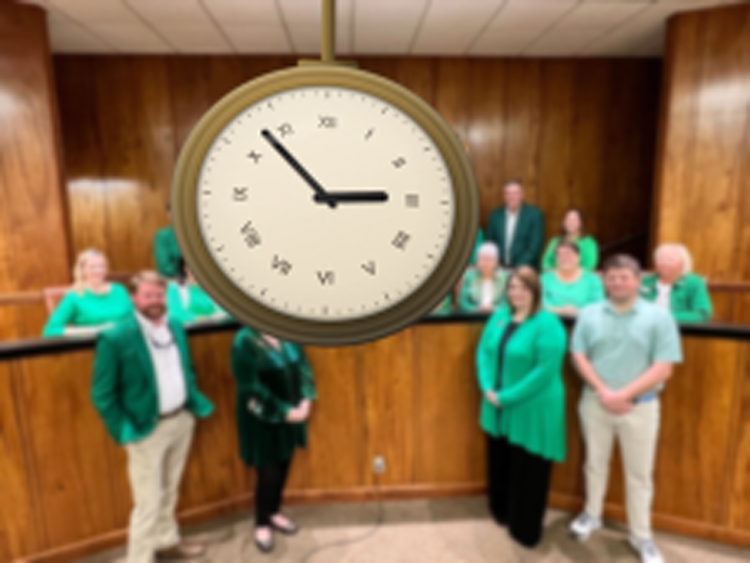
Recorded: 2 h 53 min
